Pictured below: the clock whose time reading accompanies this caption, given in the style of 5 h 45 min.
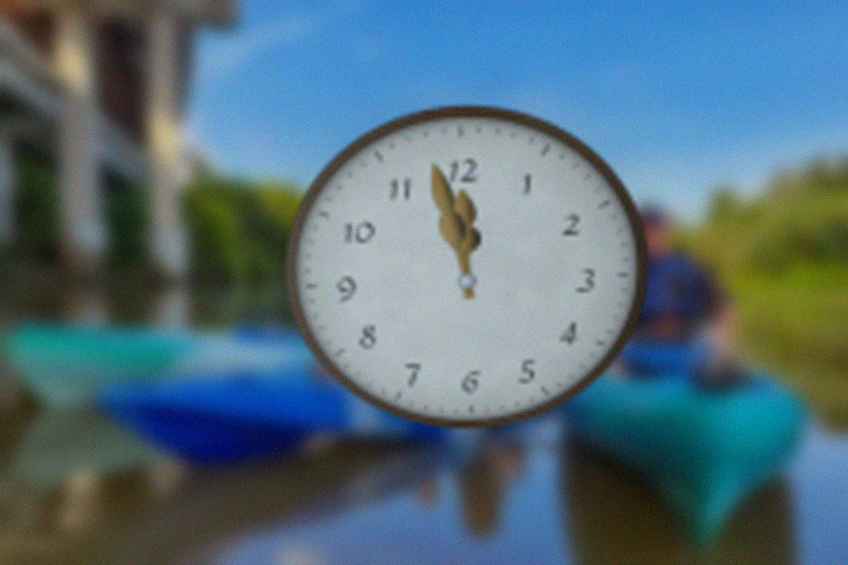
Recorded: 11 h 58 min
